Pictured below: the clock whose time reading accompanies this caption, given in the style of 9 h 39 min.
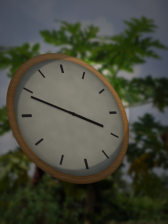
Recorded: 3 h 49 min
